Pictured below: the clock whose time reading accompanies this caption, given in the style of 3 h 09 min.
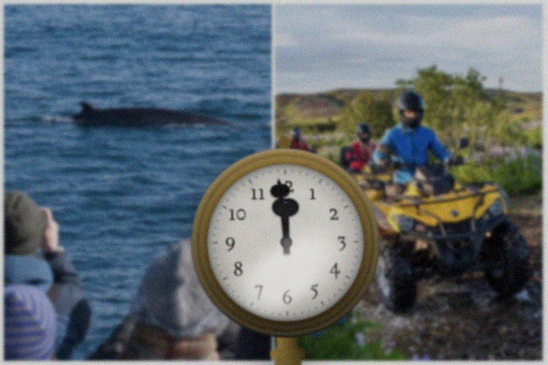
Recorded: 11 h 59 min
